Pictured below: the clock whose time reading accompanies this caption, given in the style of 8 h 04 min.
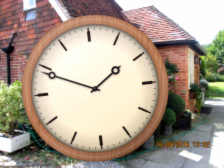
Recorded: 1 h 49 min
